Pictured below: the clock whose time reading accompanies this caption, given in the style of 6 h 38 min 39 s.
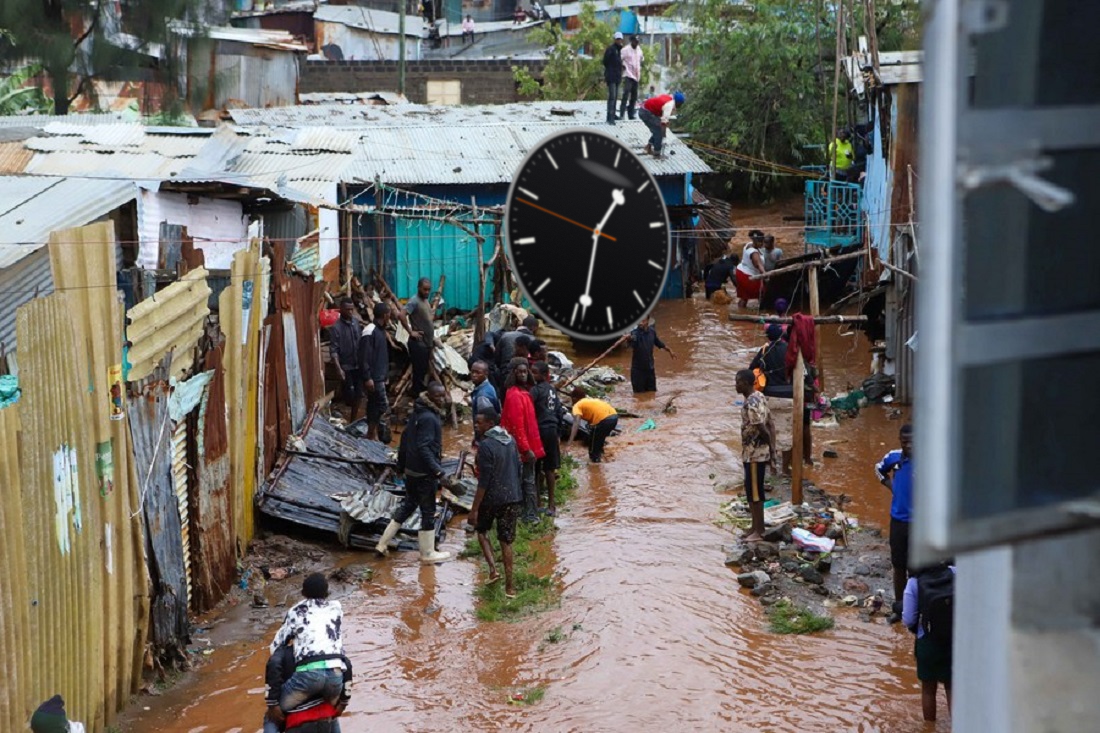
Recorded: 1 h 33 min 49 s
